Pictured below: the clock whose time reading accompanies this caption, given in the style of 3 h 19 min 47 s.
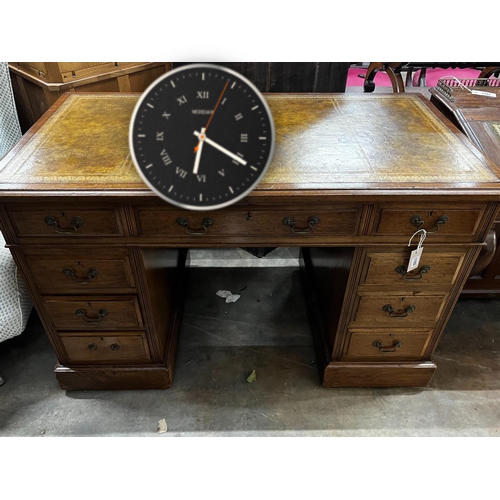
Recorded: 6 h 20 min 04 s
